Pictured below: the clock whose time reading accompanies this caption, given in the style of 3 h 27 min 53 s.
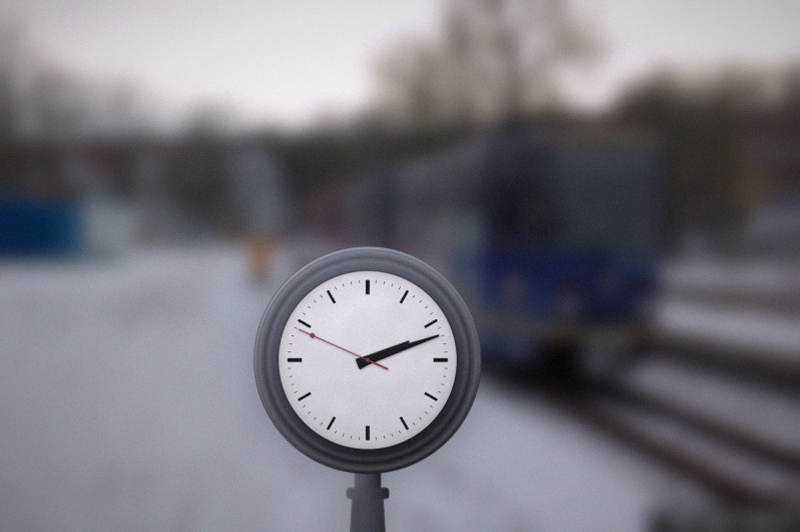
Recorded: 2 h 11 min 49 s
